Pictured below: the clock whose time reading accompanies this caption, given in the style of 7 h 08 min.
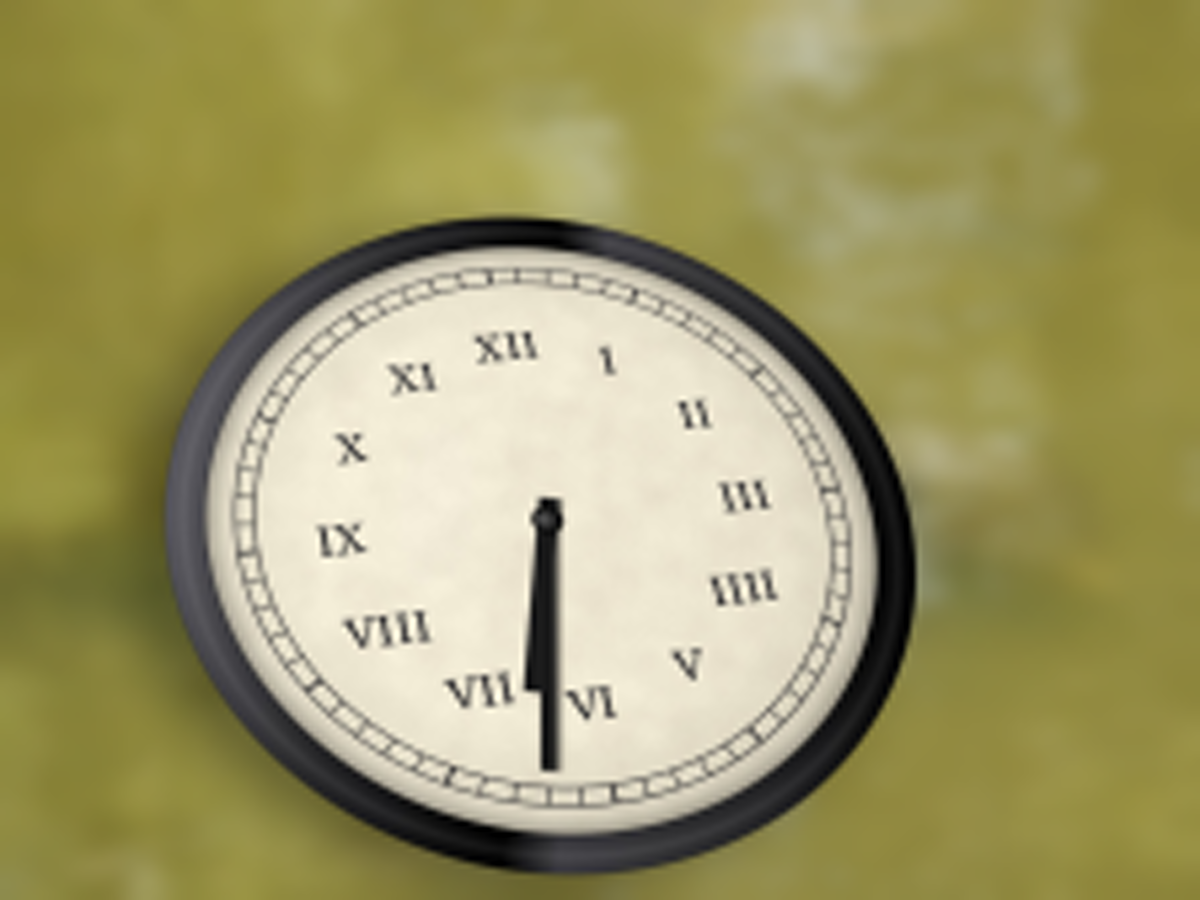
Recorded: 6 h 32 min
